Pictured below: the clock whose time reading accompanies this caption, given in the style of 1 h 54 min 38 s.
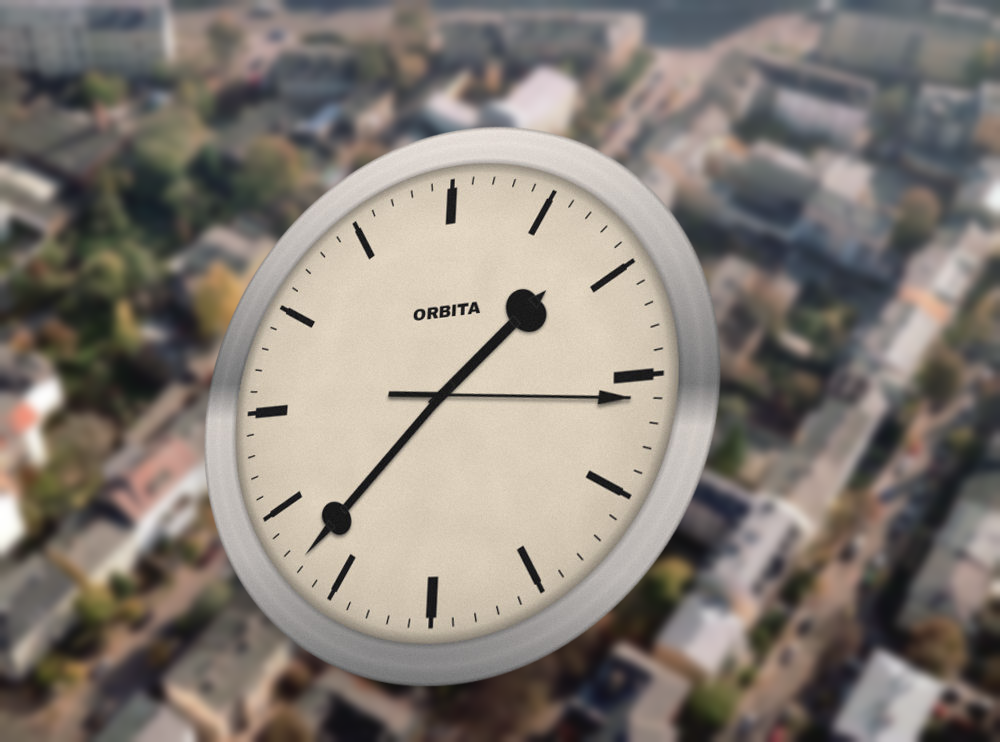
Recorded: 1 h 37 min 16 s
